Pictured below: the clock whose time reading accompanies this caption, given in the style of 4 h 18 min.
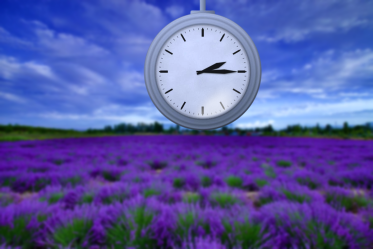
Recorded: 2 h 15 min
